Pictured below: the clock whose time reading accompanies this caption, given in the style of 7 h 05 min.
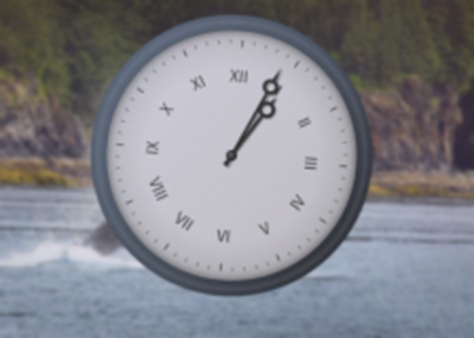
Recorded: 1 h 04 min
